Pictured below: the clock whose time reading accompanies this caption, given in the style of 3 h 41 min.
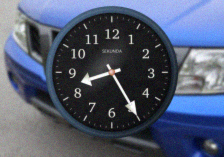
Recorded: 8 h 25 min
